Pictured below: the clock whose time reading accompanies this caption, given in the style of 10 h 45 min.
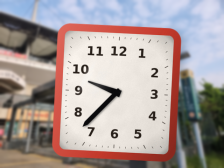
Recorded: 9 h 37 min
